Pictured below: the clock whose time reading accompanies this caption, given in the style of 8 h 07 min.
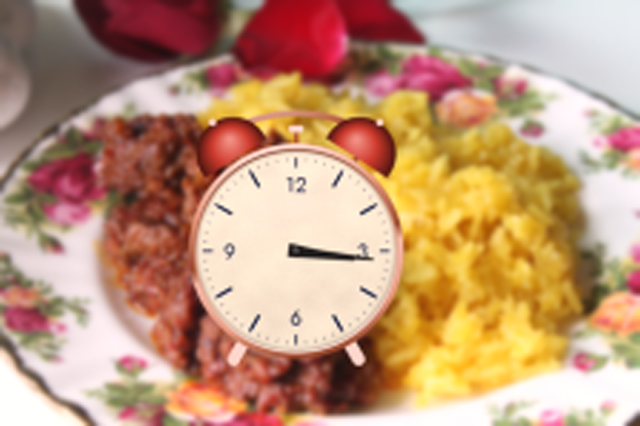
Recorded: 3 h 16 min
